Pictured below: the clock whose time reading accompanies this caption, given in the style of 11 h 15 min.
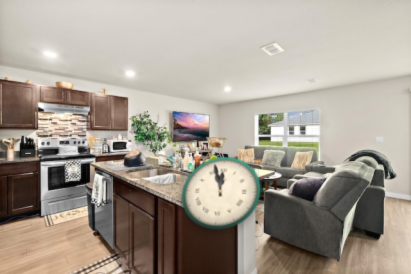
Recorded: 11 h 57 min
